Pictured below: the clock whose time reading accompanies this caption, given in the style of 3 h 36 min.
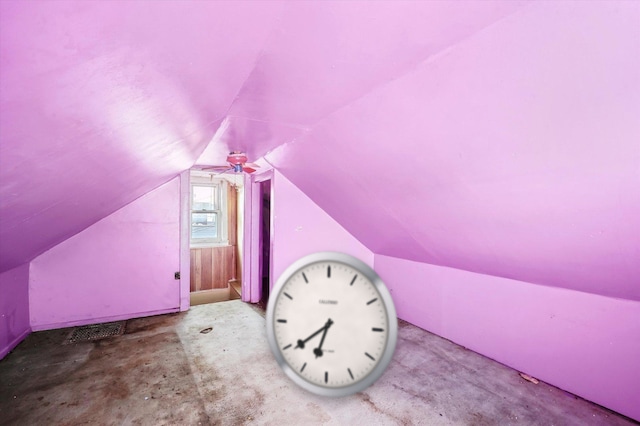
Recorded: 6 h 39 min
